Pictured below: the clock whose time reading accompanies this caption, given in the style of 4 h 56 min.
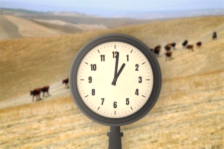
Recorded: 1 h 01 min
